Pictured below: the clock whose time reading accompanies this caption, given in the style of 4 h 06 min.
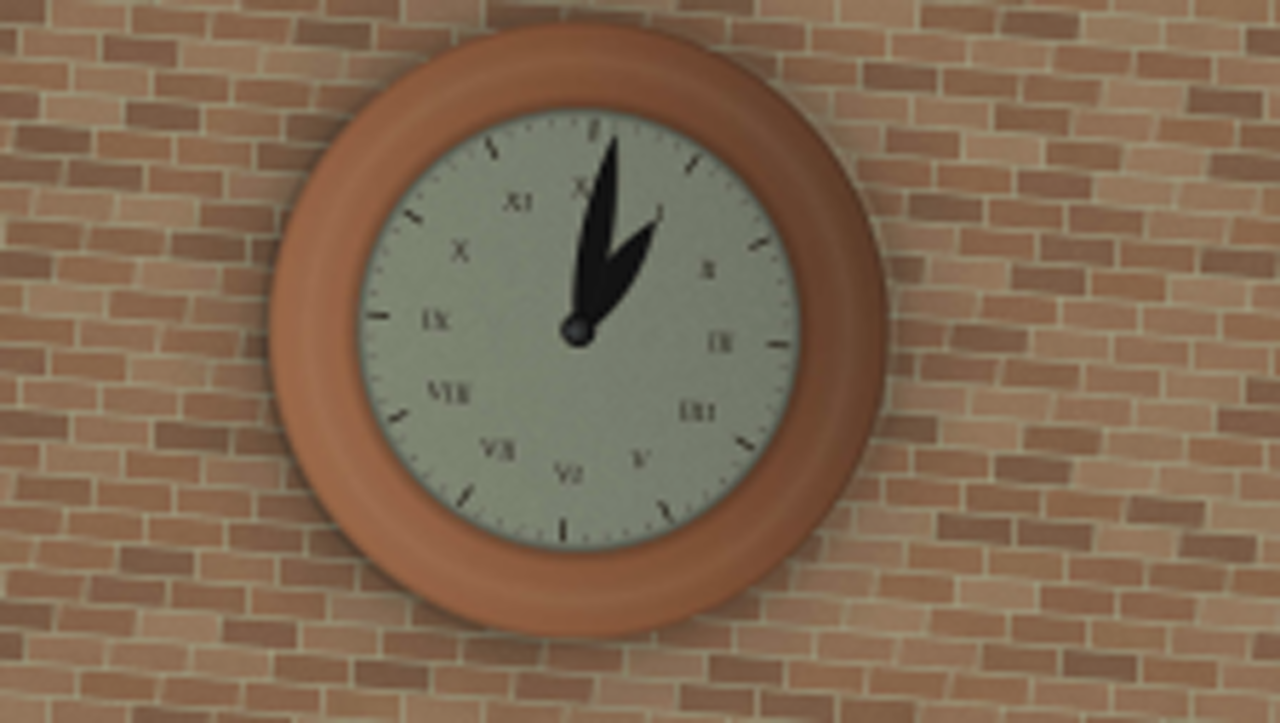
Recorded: 1 h 01 min
